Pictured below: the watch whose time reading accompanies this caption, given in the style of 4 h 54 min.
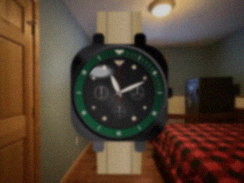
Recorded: 11 h 11 min
